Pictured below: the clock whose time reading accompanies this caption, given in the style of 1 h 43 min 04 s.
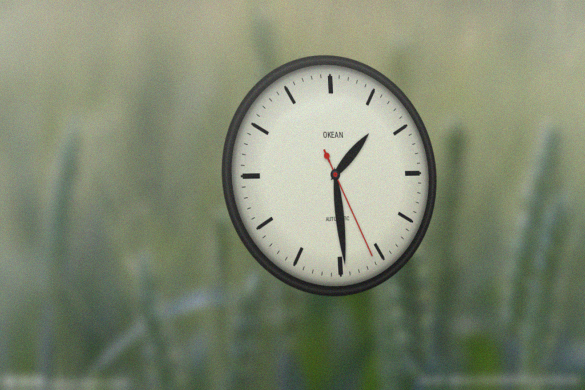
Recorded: 1 h 29 min 26 s
